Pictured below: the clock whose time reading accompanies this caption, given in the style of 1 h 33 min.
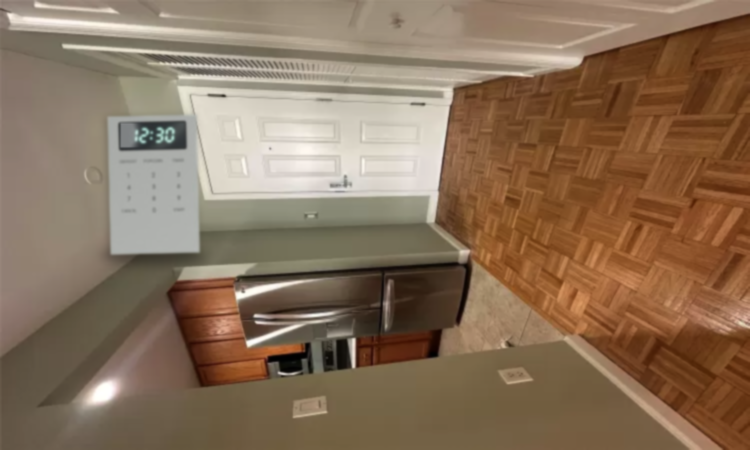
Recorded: 12 h 30 min
